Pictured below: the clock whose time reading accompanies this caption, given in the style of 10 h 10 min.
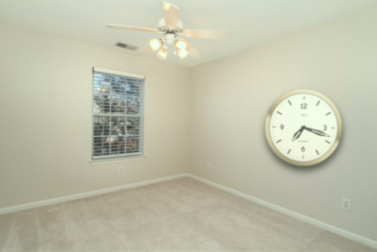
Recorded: 7 h 18 min
